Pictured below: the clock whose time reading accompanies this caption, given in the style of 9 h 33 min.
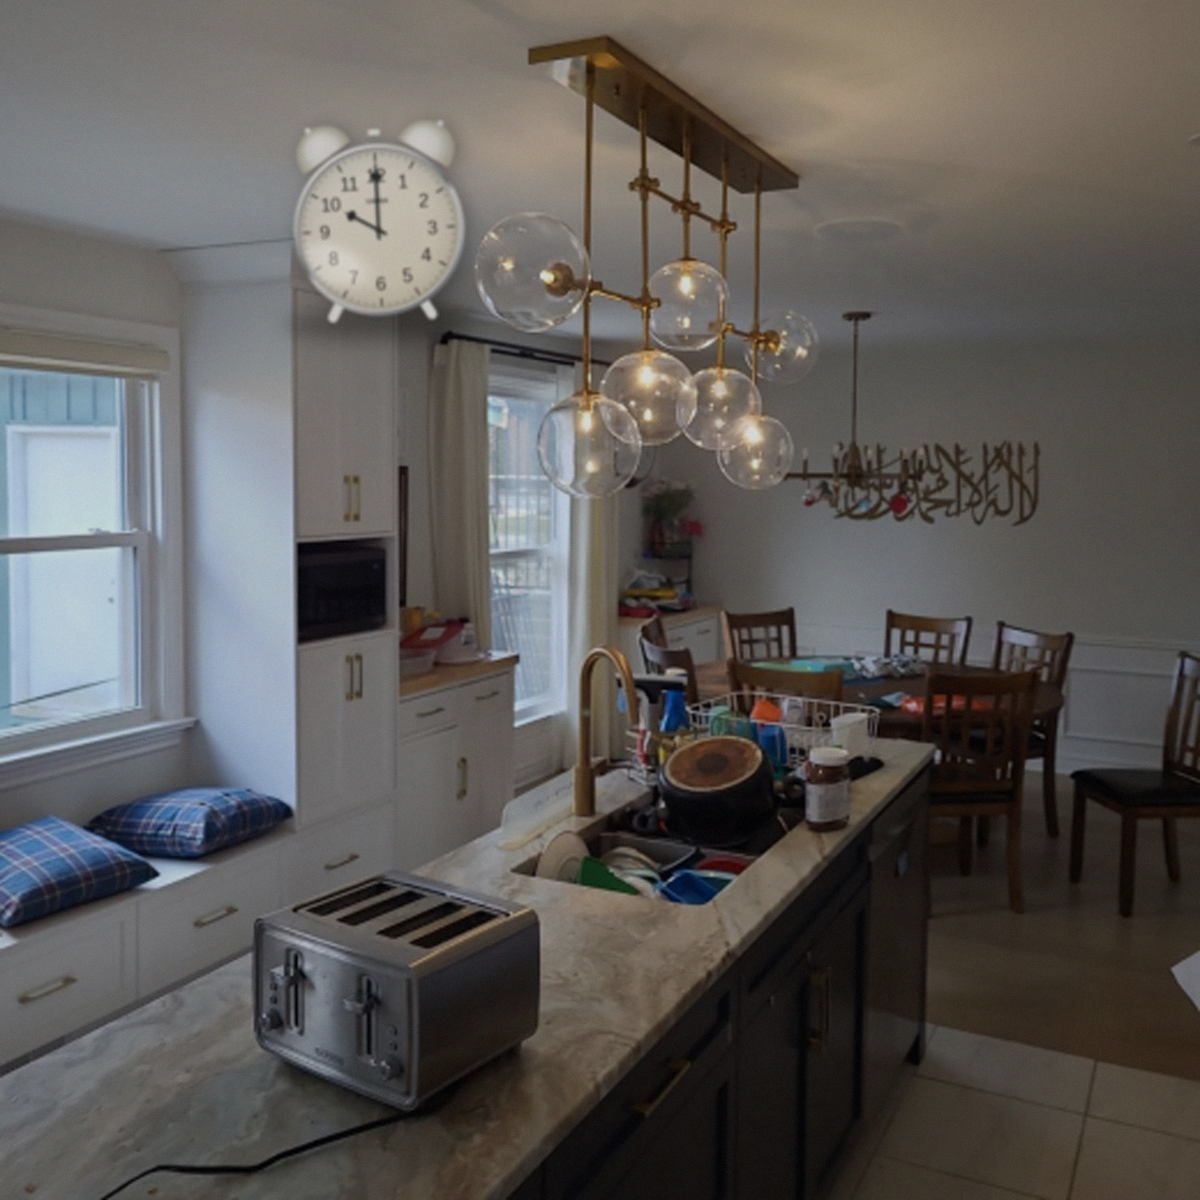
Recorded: 10 h 00 min
